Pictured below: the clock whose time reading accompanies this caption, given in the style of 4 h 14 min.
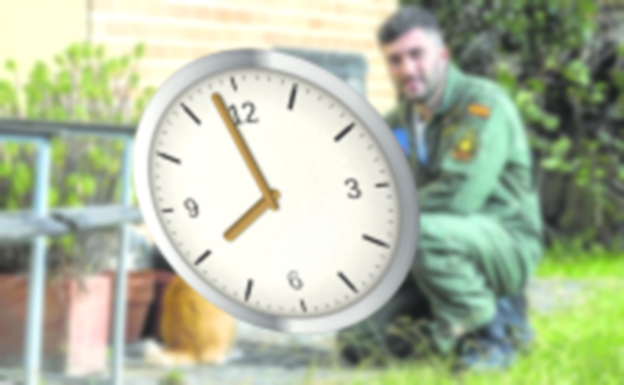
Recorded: 7 h 58 min
